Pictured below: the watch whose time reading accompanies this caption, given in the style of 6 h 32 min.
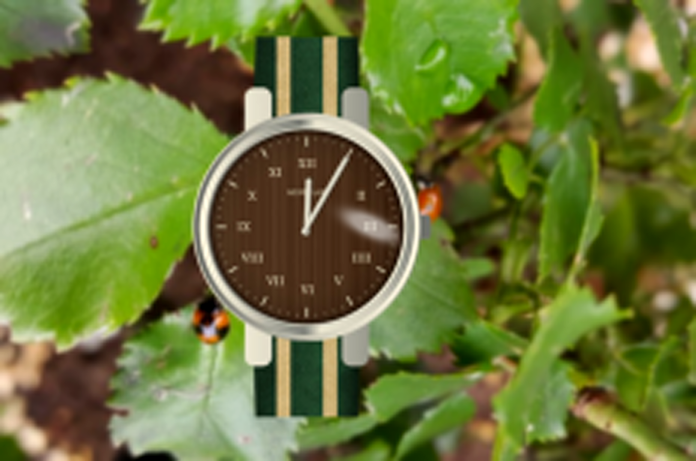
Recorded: 12 h 05 min
